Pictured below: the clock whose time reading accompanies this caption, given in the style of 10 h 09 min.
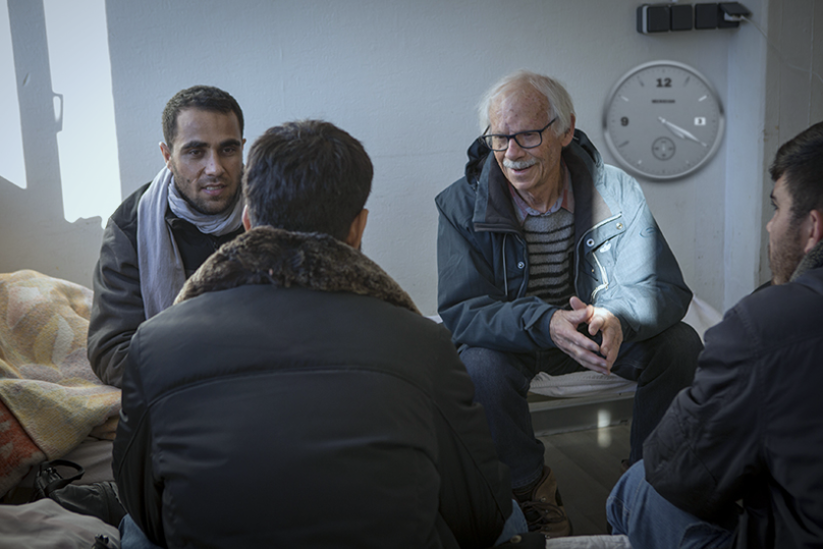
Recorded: 4 h 20 min
